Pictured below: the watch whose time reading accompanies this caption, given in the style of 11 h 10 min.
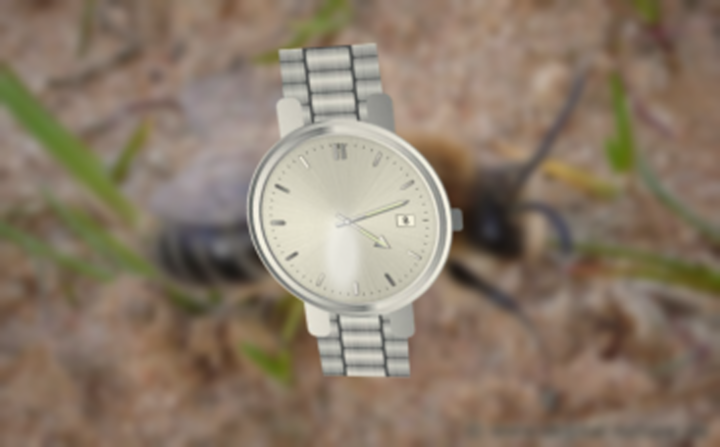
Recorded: 4 h 12 min
